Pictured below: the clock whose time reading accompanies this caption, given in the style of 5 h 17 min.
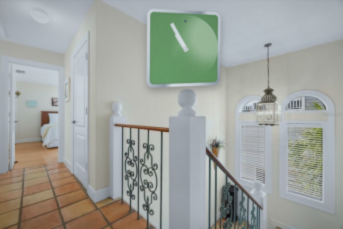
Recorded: 10 h 55 min
